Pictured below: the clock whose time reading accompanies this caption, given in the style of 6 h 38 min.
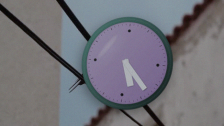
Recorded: 5 h 23 min
